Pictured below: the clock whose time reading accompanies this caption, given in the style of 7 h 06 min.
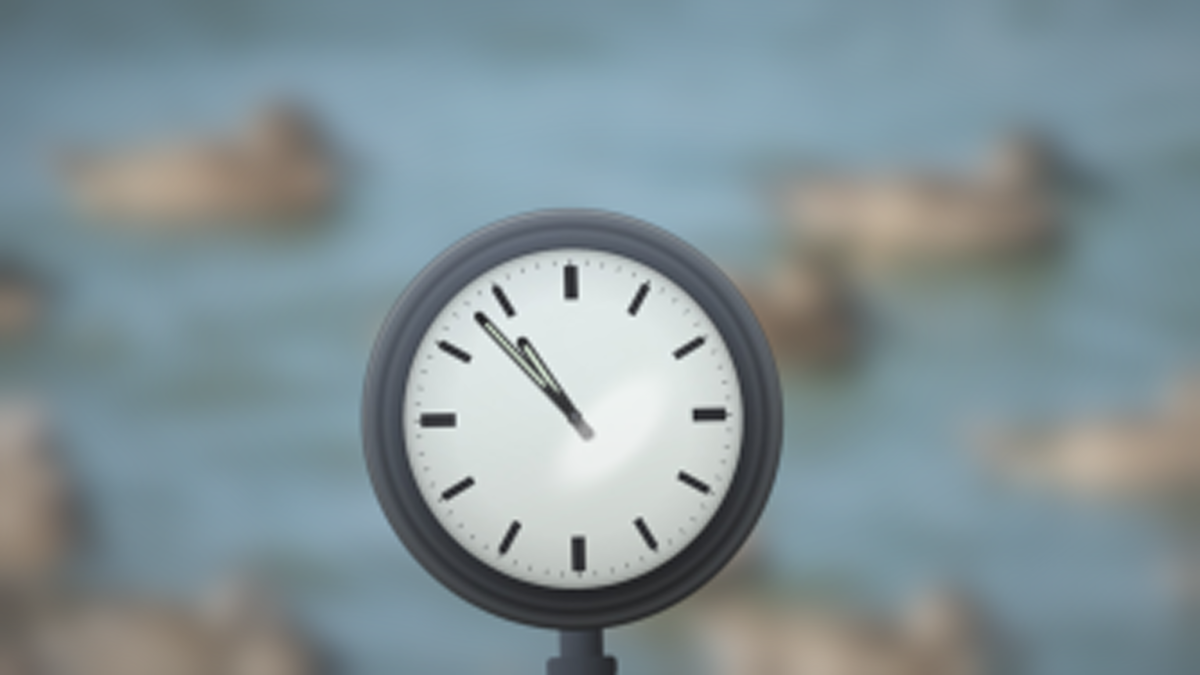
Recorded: 10 h 53 min
